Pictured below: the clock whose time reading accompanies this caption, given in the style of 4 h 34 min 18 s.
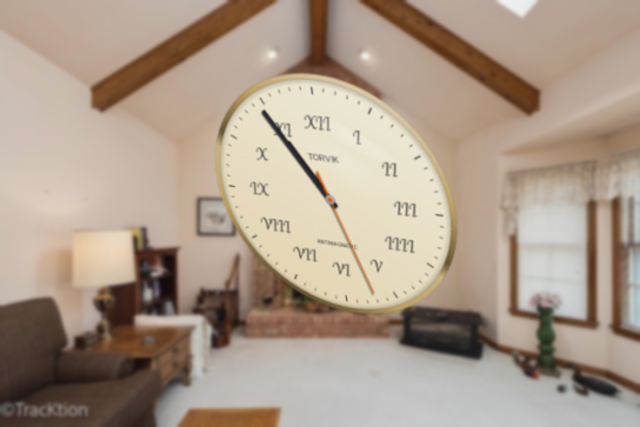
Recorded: 10 h 54 min 27 s
